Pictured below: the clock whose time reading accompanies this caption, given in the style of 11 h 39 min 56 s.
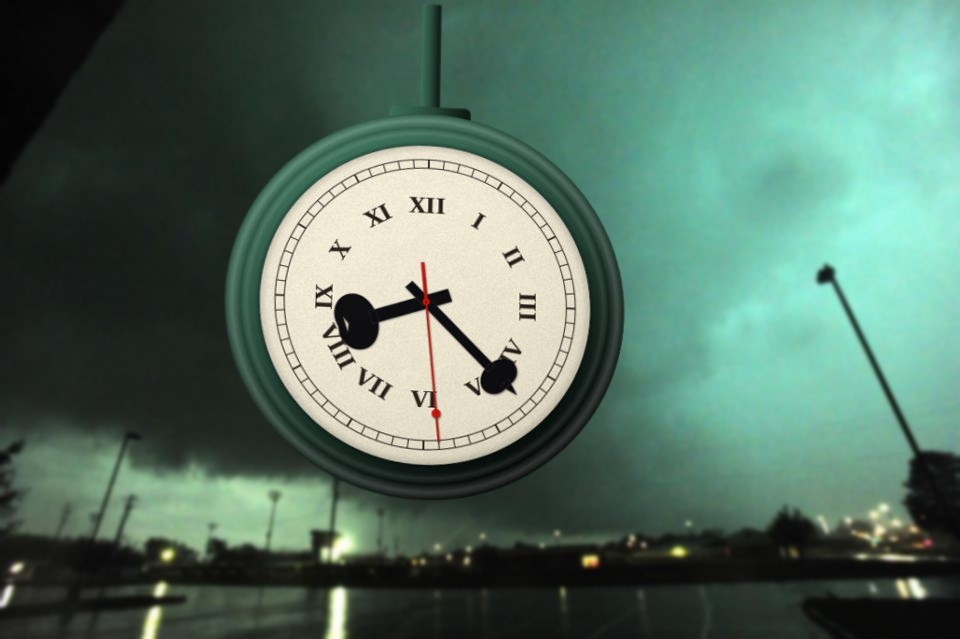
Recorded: 8 h 22 min 29 s
